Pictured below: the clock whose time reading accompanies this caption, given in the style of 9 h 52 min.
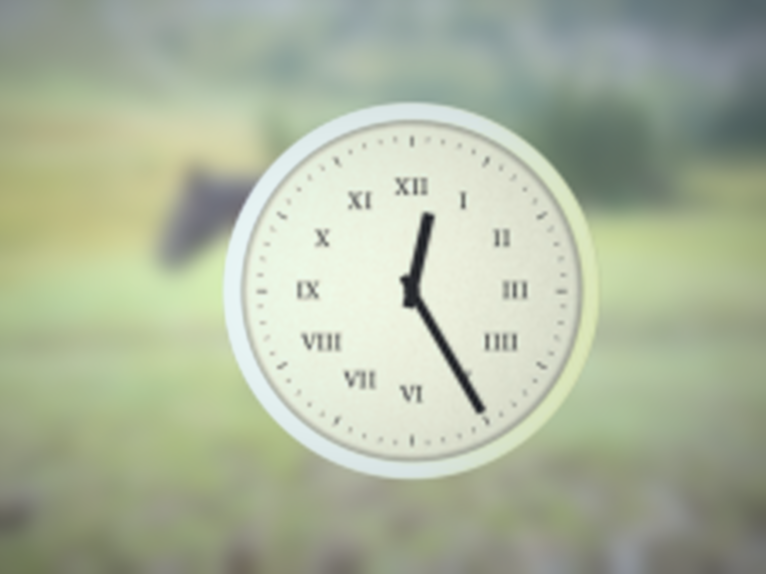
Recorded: 12 h 25 min
